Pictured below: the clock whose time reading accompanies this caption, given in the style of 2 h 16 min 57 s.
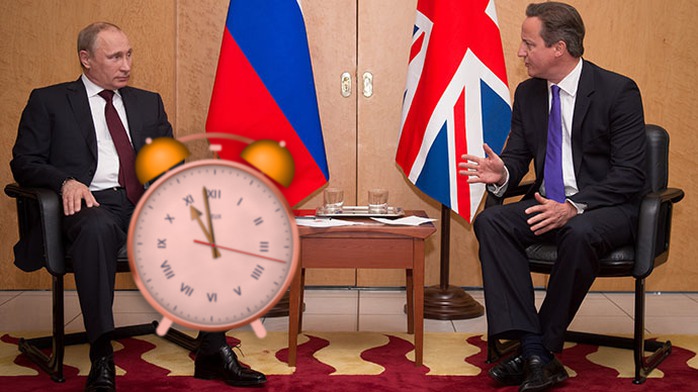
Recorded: 10 h 58 min 17 s
